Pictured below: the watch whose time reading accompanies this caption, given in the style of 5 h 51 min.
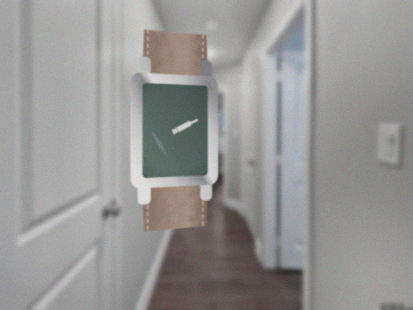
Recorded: 2 h 11 min
